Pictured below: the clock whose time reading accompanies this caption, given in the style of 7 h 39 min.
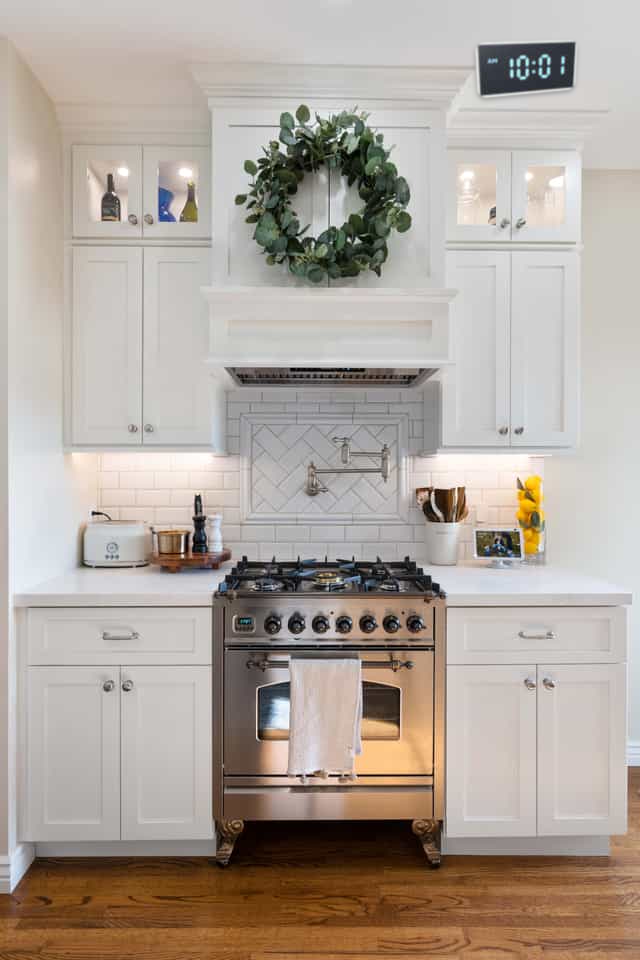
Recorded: 10 h 01 min
